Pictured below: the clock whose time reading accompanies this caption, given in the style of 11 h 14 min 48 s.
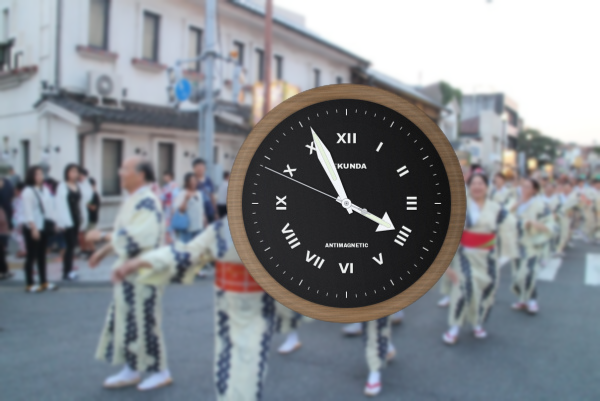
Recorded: 3 h 55 min 49 s
